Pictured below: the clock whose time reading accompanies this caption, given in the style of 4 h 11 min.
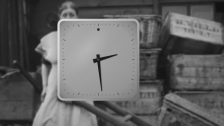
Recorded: 2 h 29 min
